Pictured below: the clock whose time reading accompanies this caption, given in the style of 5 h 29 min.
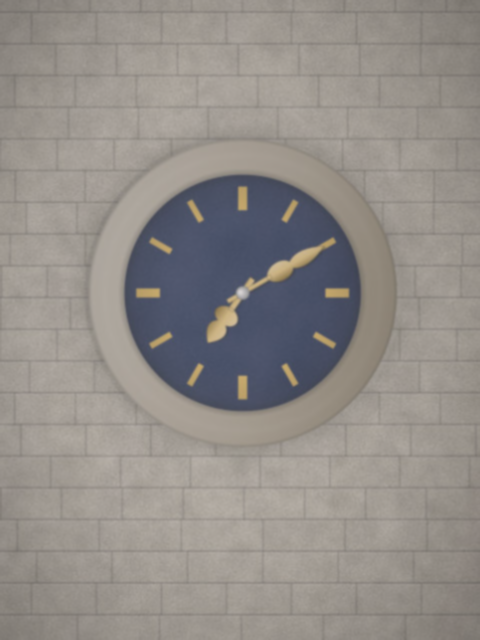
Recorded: 7 h 10 min
